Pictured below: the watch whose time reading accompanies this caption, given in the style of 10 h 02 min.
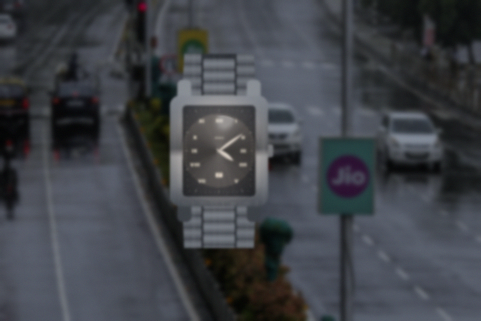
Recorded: 4 h 09 min
